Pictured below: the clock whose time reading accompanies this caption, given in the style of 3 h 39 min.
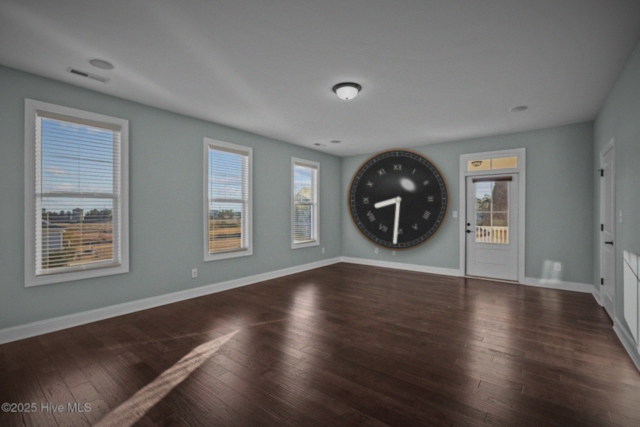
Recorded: 8 h 31 min
